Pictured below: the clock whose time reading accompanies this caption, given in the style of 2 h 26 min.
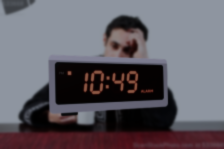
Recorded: 10 h 49 min
